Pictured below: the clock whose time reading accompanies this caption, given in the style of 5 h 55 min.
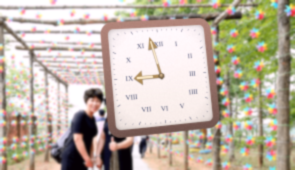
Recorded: 8 h 58 min
